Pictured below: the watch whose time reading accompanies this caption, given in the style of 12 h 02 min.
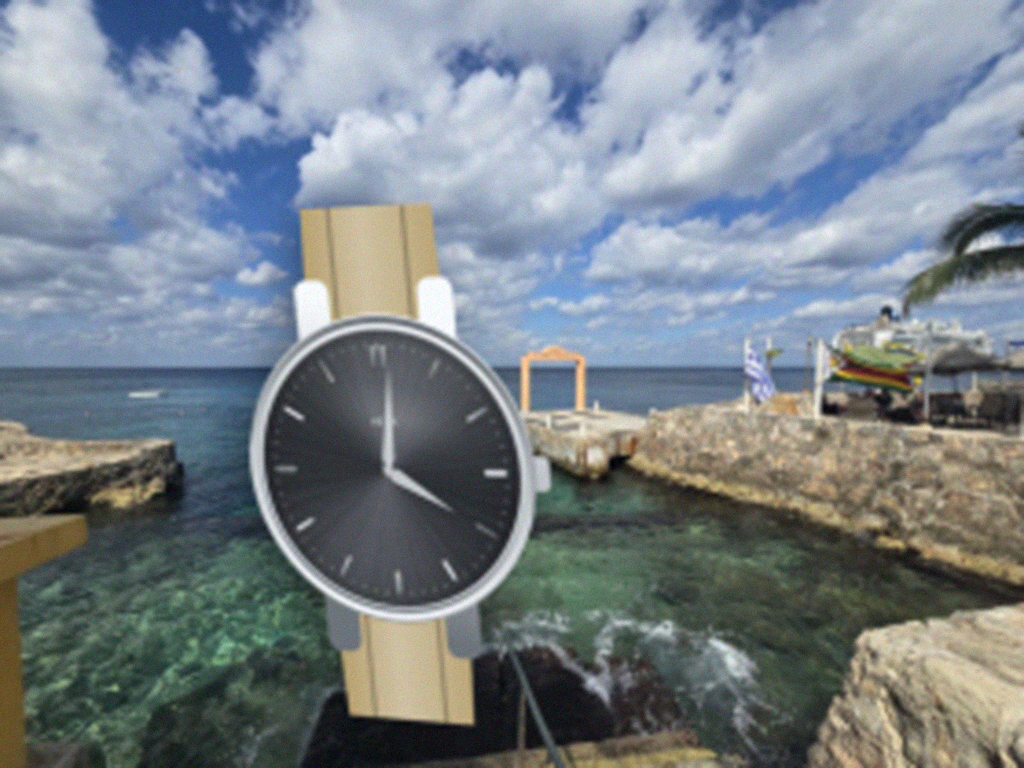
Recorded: 4 h 01 min
